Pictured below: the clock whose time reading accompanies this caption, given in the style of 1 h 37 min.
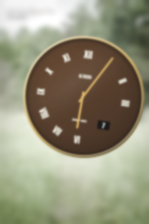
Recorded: 6 h 05 min
